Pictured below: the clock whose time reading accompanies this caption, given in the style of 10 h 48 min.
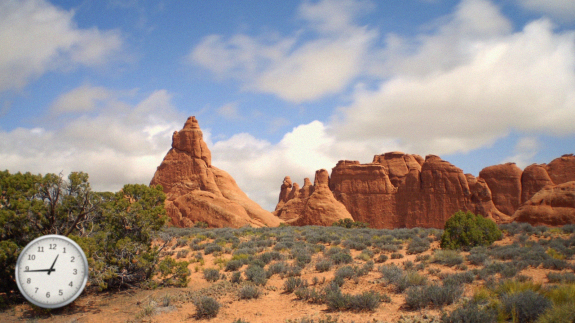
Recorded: 12 h 44 min
